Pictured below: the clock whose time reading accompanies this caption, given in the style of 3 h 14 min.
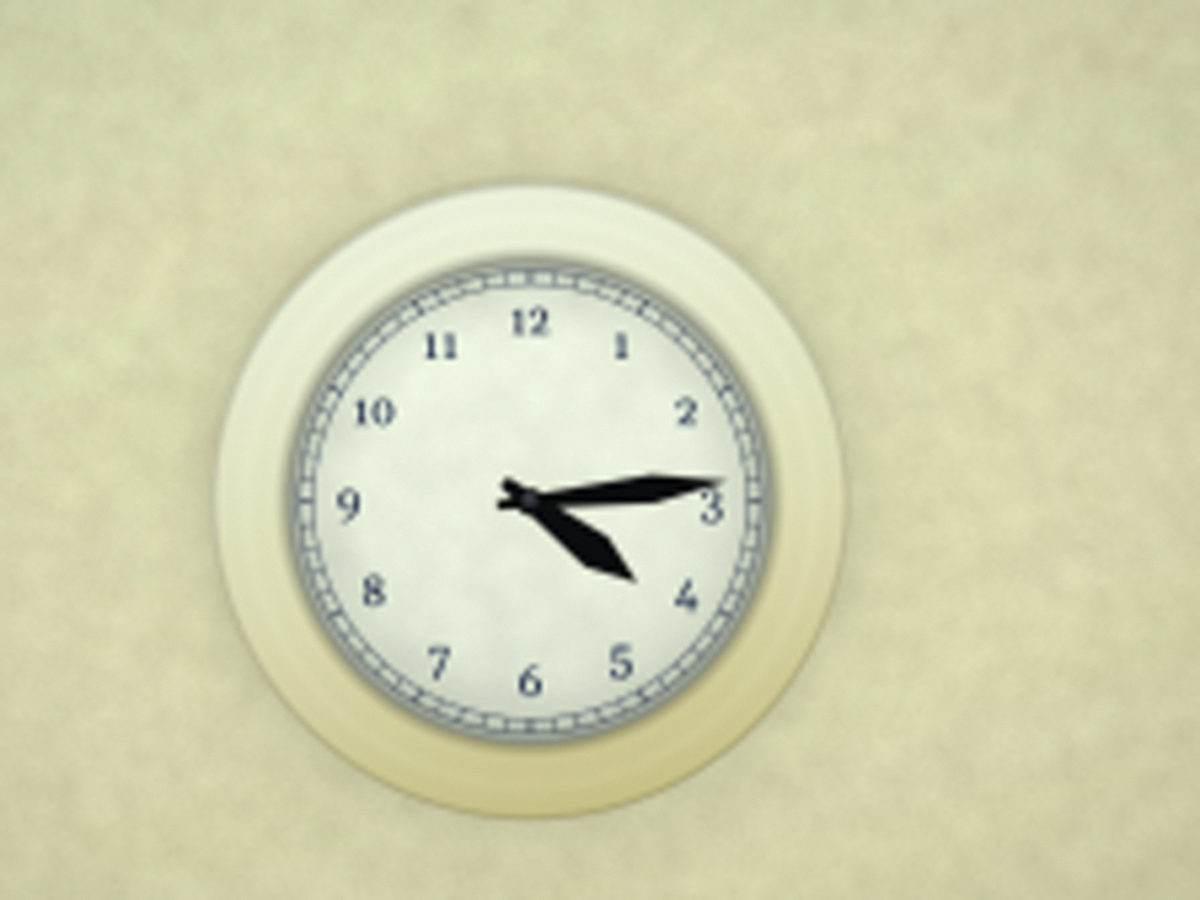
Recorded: 4 h 14 min
